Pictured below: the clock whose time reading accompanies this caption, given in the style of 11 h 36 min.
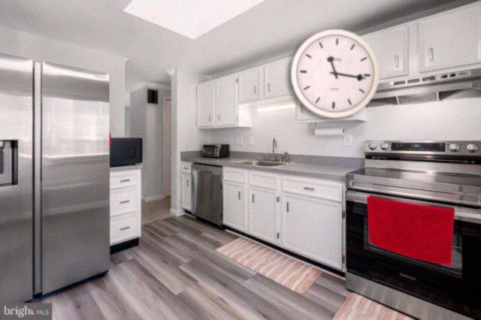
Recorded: 11 h 16 min
